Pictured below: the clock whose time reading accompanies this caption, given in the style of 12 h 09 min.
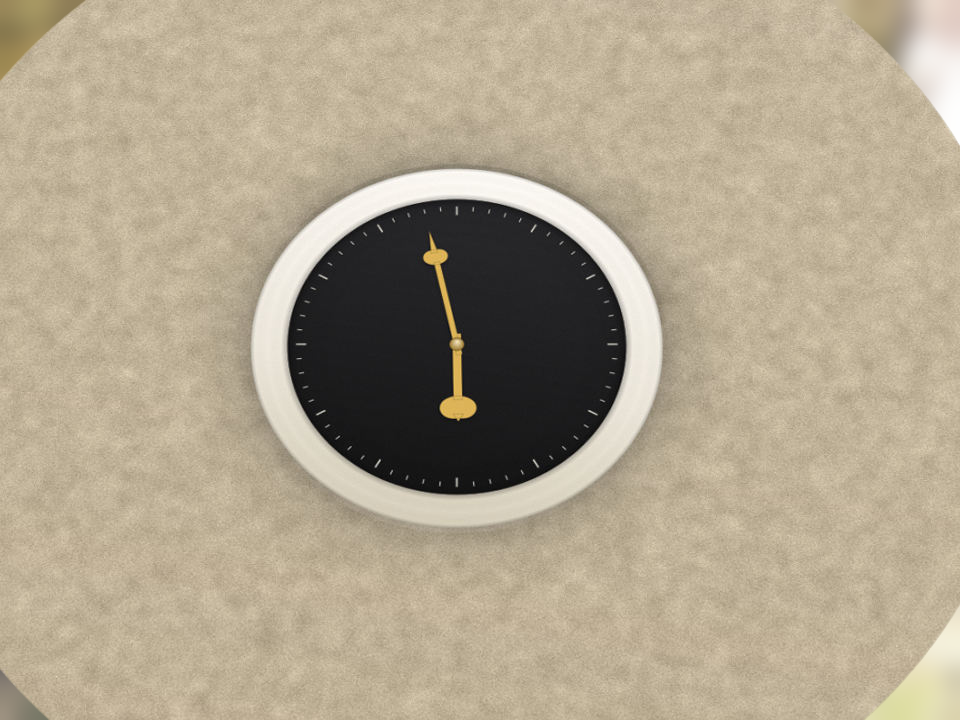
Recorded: 5 h 58 min
